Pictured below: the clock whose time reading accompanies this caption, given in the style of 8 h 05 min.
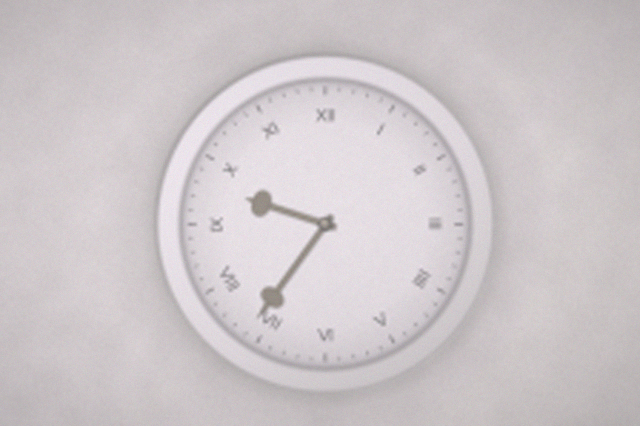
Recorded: 9 h 36 min
